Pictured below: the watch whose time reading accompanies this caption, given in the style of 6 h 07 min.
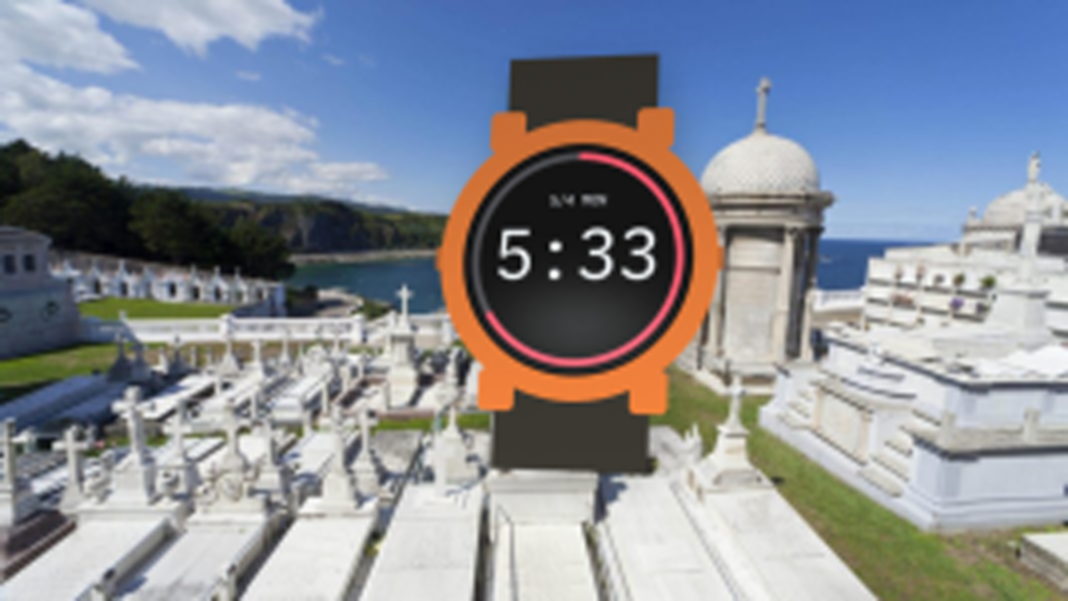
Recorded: 5 h 33 min
